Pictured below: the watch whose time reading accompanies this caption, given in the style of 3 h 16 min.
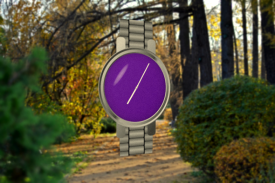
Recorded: 7 h 05 min
